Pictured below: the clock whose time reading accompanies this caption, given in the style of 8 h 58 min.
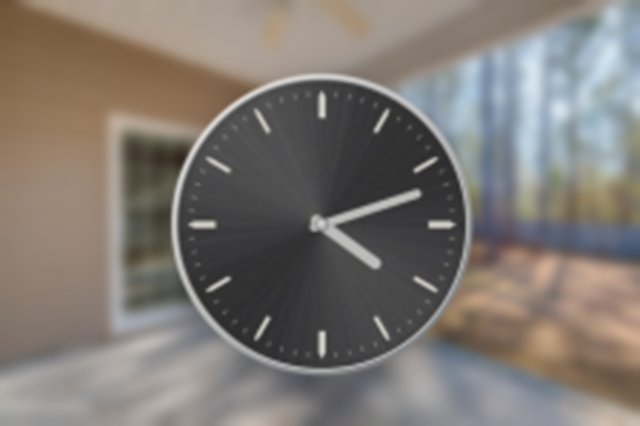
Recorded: 4 h 12 min
